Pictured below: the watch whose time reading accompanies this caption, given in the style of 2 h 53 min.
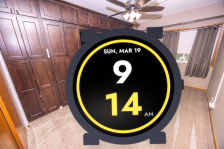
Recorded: 9 h 14 min
